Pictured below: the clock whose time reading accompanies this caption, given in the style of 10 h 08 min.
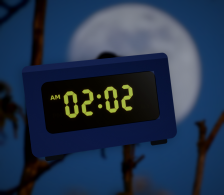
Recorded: 2 h 02 min
